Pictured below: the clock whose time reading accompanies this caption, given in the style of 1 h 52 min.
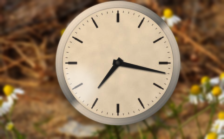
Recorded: 7 h 17 min
